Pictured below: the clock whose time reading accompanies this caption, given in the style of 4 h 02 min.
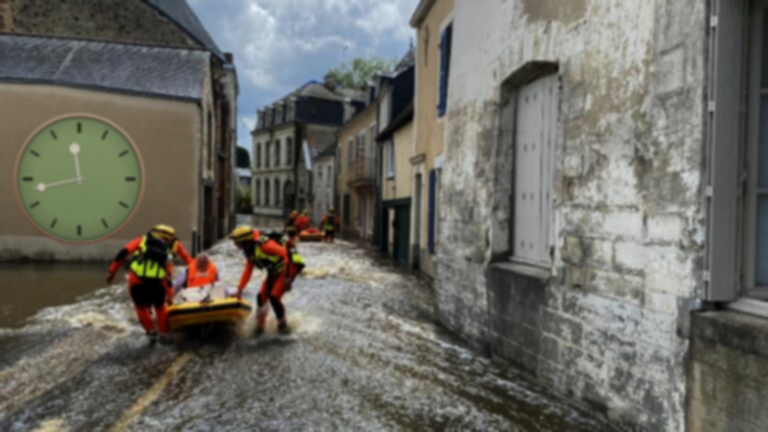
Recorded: 11 h 43 min
